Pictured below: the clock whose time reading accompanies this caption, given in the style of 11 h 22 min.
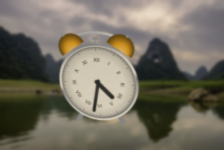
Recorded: 4 h 32 min
